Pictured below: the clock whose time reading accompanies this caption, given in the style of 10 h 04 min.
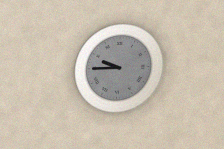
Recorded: 9 h 45 min
